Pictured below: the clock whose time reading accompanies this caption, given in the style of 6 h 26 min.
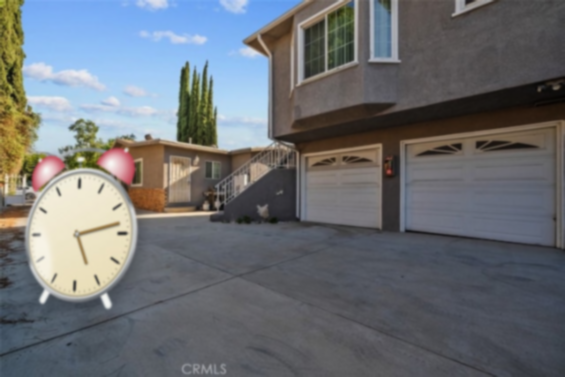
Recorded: 5 h 13 min
